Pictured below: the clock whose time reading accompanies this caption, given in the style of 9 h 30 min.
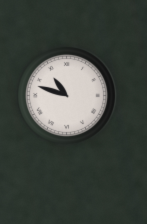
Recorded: 10 h 48 min
